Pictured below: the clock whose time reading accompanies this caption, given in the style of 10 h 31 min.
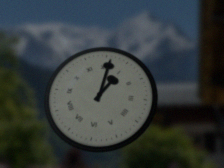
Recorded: 1 h 01 min
